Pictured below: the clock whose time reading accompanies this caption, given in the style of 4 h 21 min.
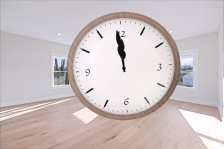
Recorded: 11 h 59 min
